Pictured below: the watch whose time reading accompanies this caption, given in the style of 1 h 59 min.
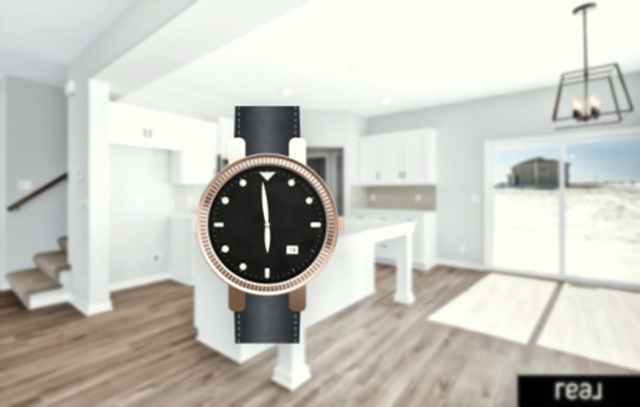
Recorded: 5 h 59 min
